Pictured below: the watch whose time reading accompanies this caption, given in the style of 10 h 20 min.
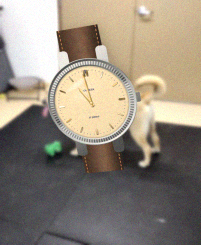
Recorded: 10 h 59 min
